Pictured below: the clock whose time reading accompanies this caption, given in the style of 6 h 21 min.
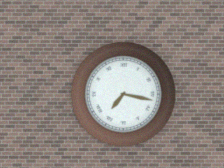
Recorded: 7 h 17 min
